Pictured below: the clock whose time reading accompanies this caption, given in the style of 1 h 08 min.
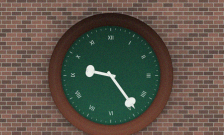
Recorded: 9 h 24 min
